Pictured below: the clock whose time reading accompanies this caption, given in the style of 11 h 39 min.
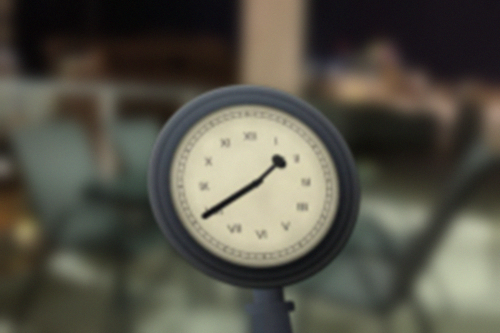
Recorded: 1 h 40 min
